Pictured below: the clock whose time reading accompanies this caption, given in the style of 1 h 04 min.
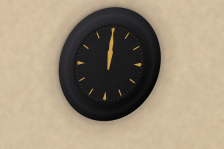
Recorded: 12 h 00 min
